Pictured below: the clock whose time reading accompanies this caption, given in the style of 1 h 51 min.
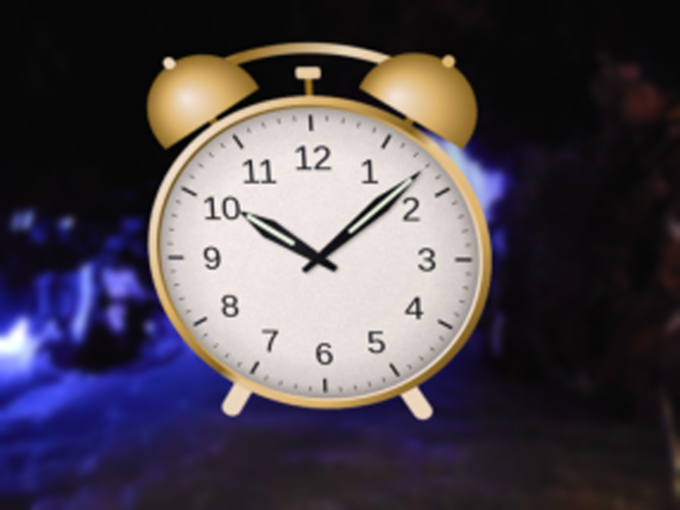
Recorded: 10 h 08 min
